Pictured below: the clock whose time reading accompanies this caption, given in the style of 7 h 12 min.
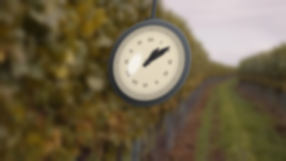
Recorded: 1 h 09 min
